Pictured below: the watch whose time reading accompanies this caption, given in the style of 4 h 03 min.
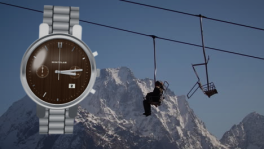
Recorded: 3 h 14 min
